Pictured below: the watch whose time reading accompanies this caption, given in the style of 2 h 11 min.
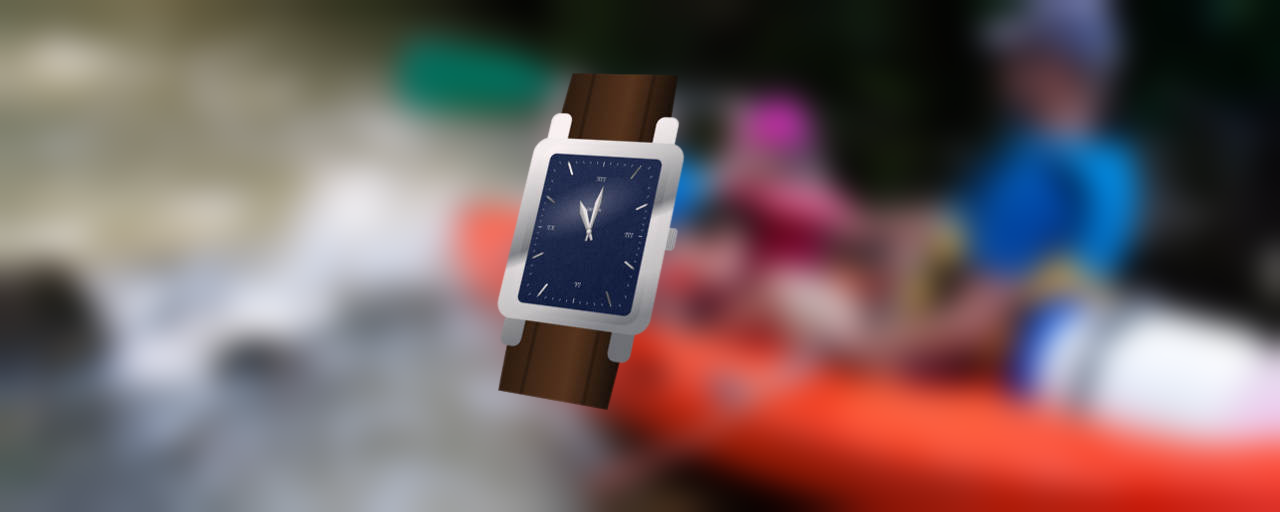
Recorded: 11 h 01 min
